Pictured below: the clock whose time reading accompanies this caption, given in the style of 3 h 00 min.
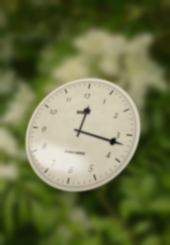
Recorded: 12 h 17 min
